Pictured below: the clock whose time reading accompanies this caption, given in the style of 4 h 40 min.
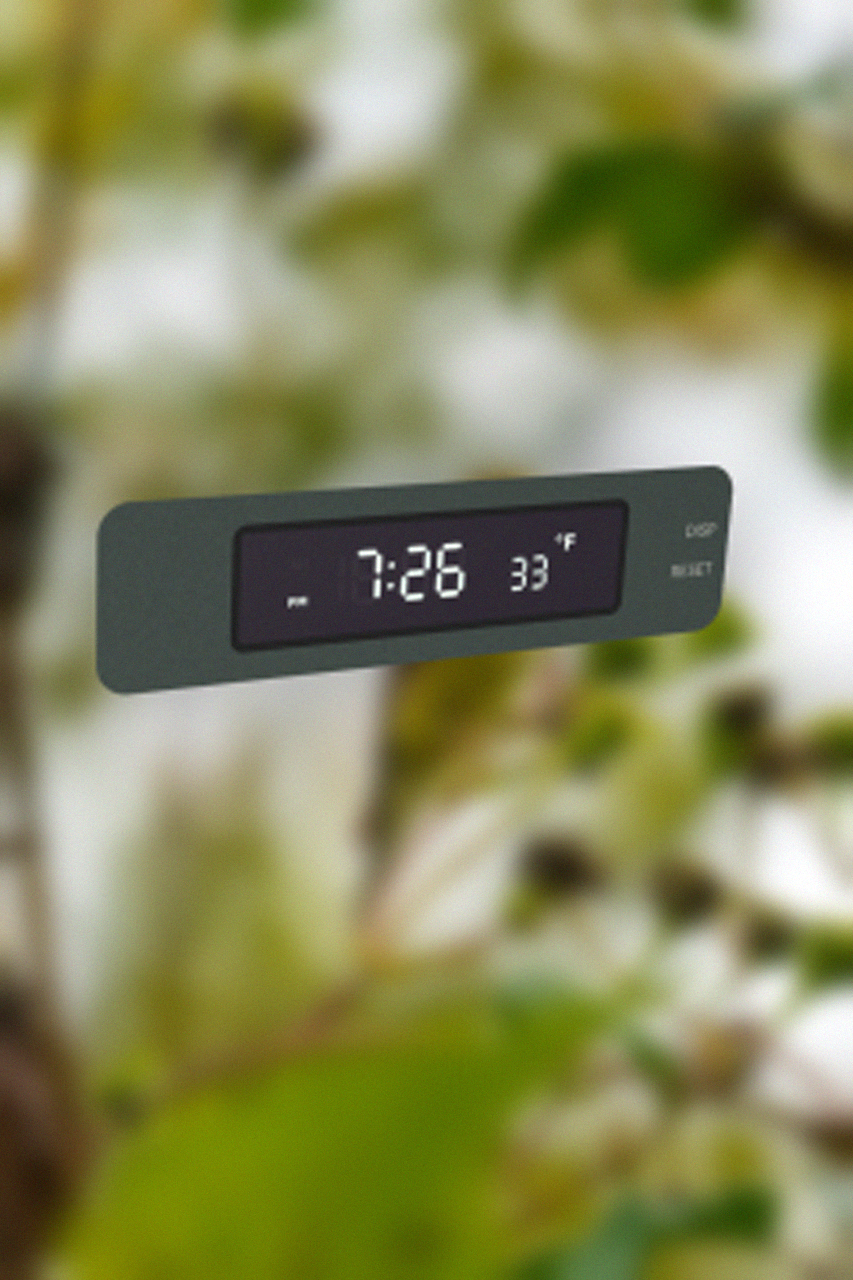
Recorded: 7 h 26 min
